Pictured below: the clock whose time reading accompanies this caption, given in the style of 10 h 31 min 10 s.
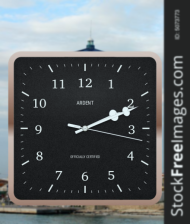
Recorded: 2 h 11 min 17 s
